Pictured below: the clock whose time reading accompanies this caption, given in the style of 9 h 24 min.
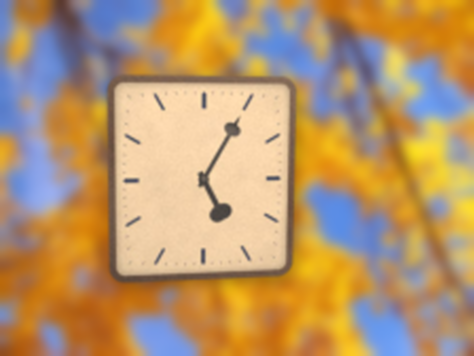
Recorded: 5 h 05 min
